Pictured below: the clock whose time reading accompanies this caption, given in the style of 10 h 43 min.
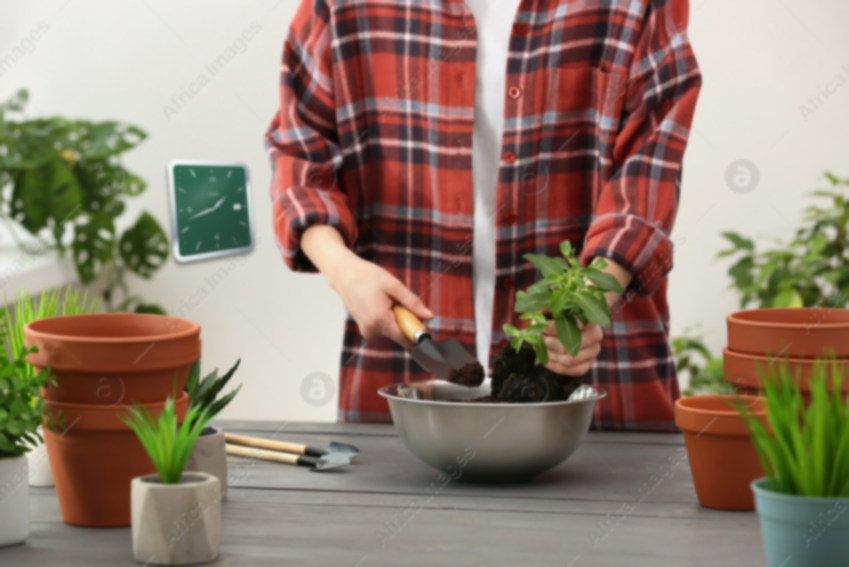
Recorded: 1 h 42 min
